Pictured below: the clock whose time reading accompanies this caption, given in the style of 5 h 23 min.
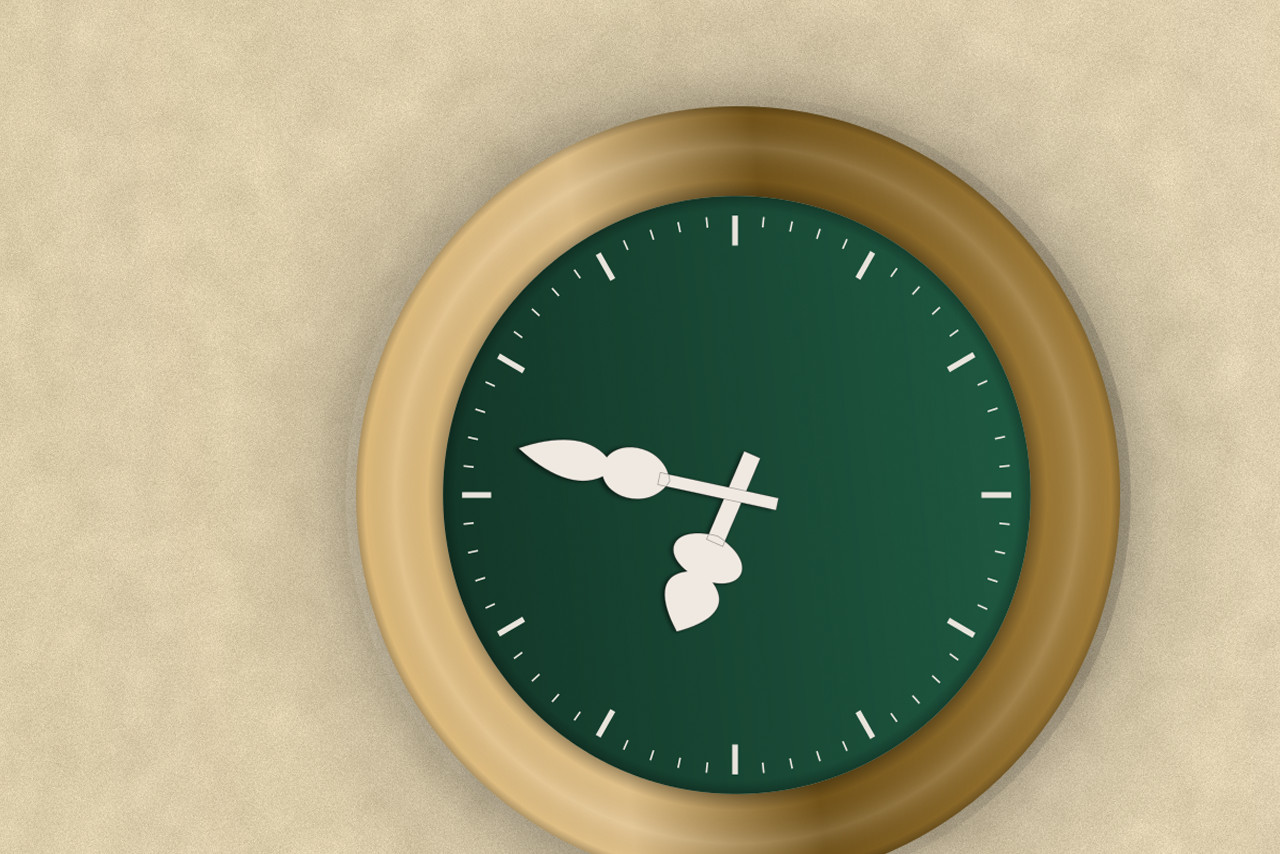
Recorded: 6 h 47 min
